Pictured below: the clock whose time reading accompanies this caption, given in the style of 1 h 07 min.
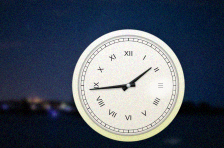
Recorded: 1 h 44 min
